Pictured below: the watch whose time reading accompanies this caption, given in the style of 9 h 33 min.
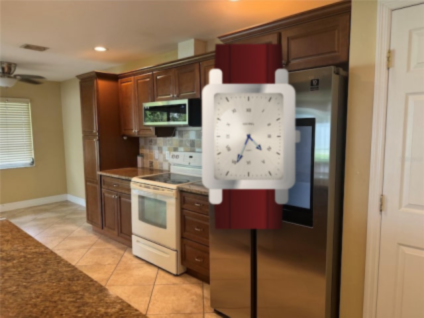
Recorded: 4 h 34 min
